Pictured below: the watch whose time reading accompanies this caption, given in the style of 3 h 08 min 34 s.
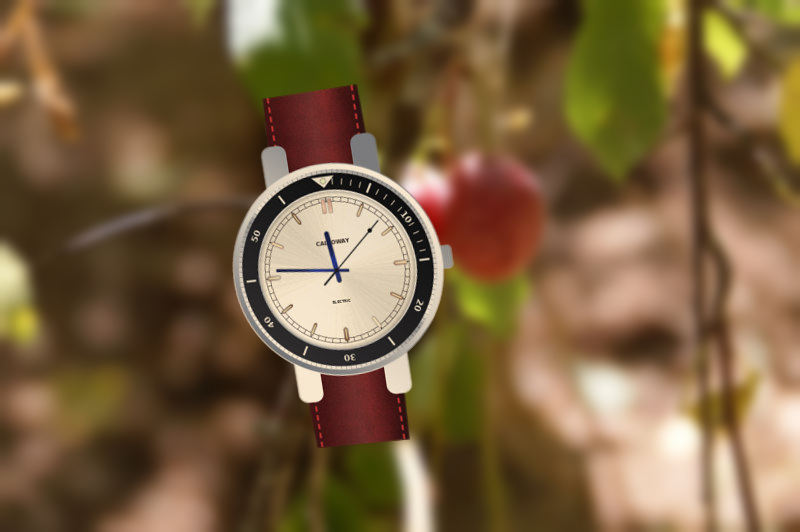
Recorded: 11 h 46 min 08 s
